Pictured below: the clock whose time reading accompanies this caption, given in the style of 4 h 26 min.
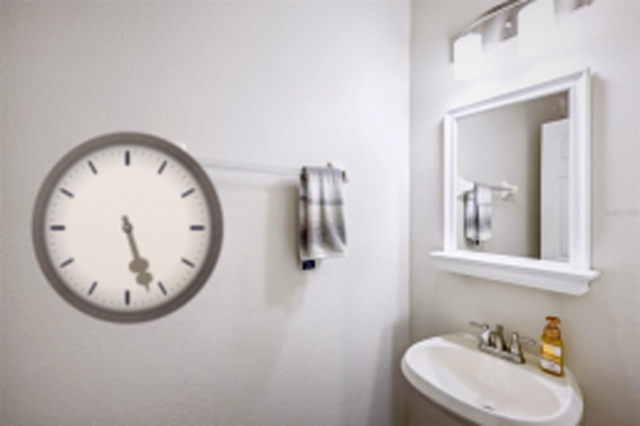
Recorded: 5 h 27 min
